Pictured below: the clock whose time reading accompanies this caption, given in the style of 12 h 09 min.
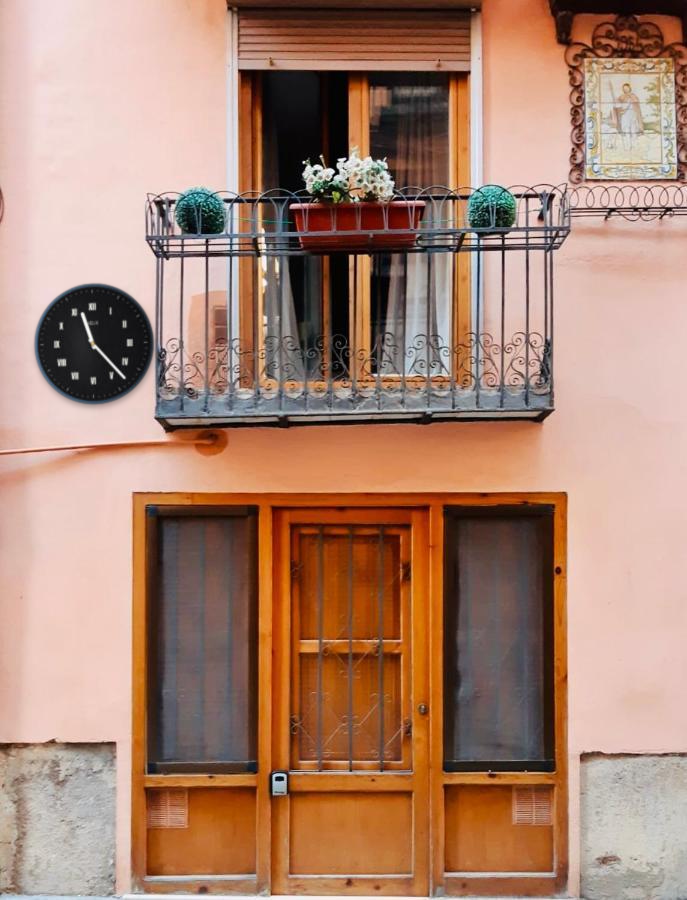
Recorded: 11 h 23 min
